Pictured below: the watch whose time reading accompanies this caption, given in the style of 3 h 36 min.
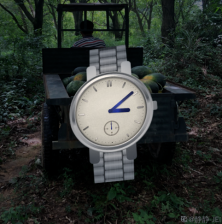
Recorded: 3 h 09 min
